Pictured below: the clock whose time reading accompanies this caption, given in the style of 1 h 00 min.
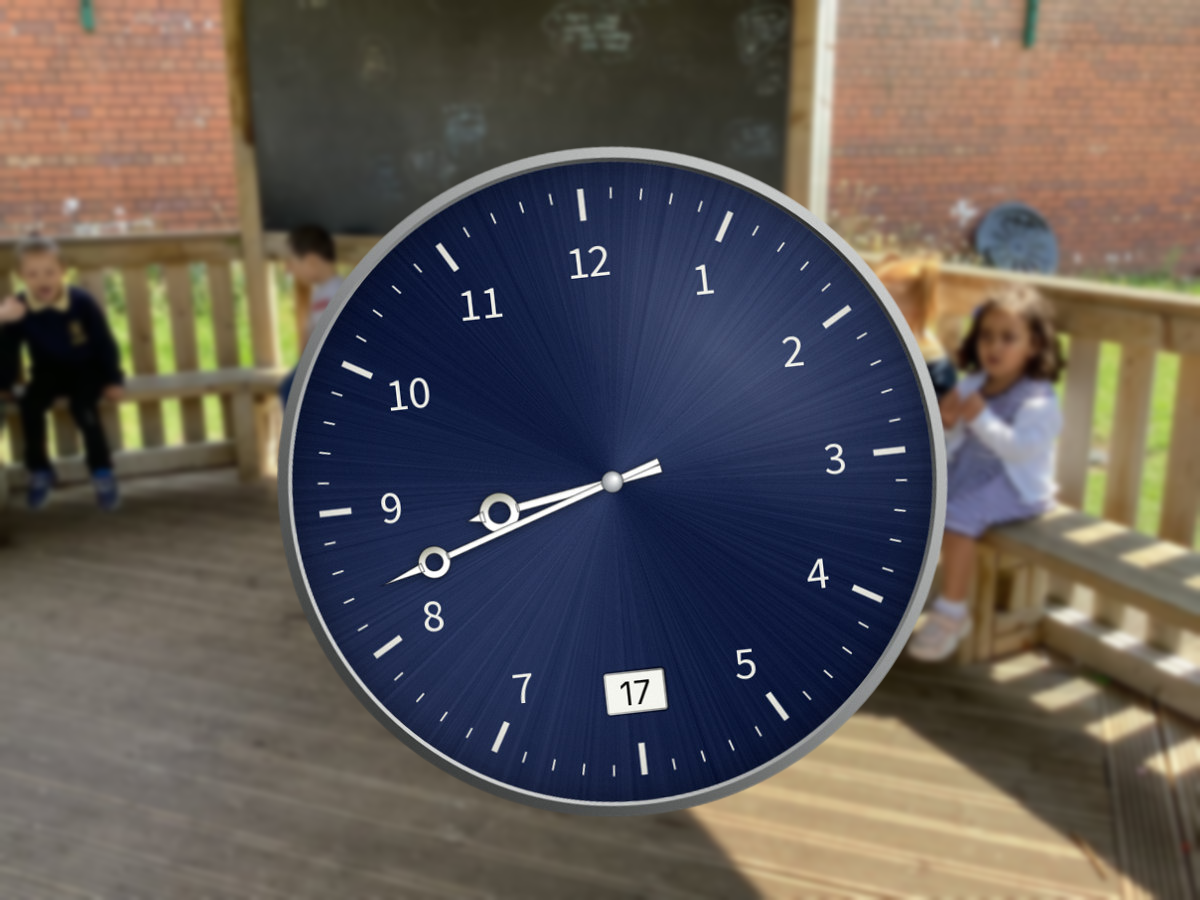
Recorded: 8 h 42 min
